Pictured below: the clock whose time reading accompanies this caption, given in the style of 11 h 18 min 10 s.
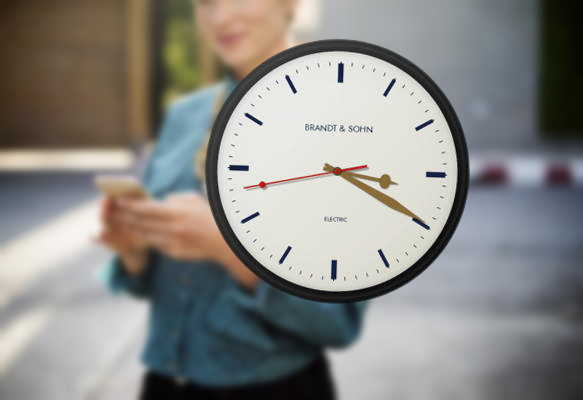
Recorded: 3 h 19 min 43 s
